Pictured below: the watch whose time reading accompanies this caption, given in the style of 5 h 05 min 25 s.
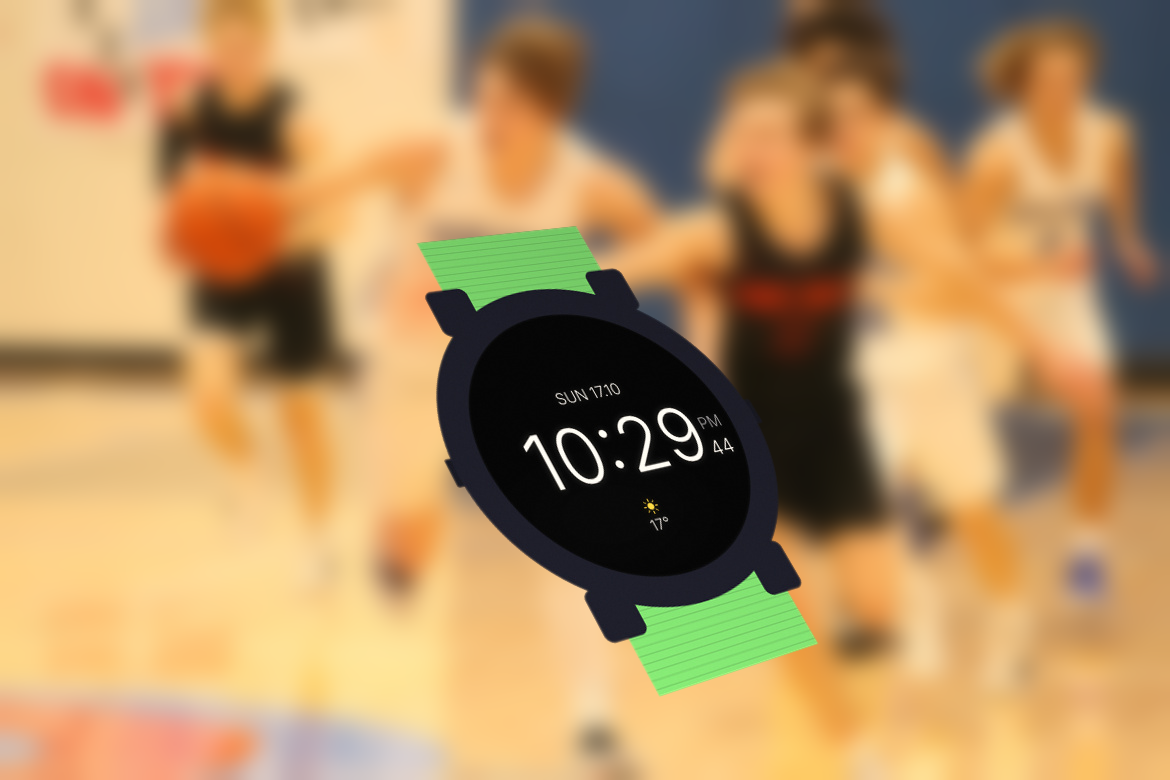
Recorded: 10 h 29 min 44 s
